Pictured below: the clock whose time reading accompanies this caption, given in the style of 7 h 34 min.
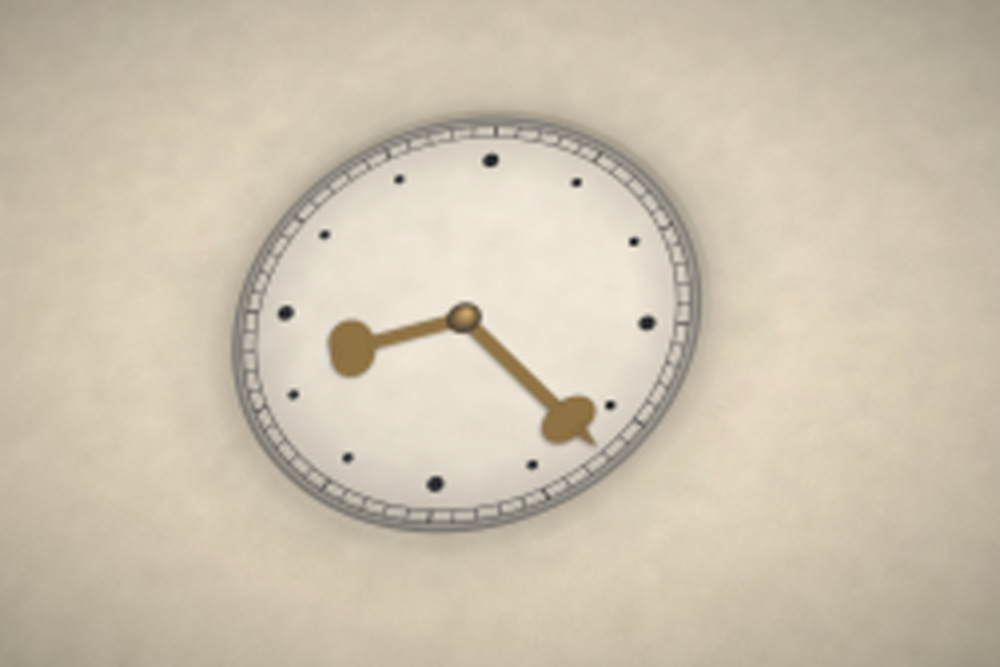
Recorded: 8 h 22 min
